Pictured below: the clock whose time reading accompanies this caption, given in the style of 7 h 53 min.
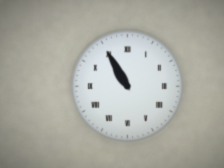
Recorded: 10 h 55 min
